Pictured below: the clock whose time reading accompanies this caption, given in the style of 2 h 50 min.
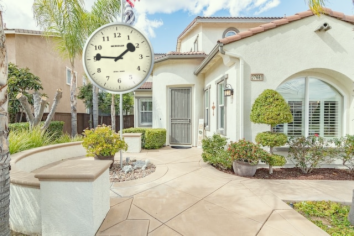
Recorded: 1 h 46 min
